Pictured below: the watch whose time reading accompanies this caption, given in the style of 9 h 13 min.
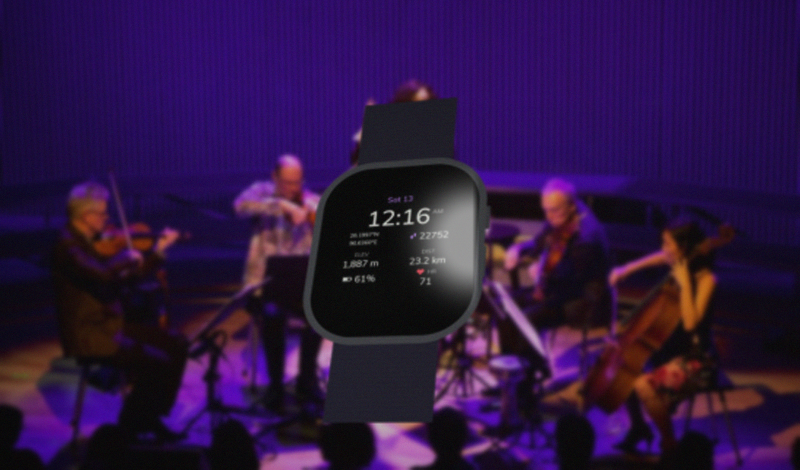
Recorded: 12 h 16 min
